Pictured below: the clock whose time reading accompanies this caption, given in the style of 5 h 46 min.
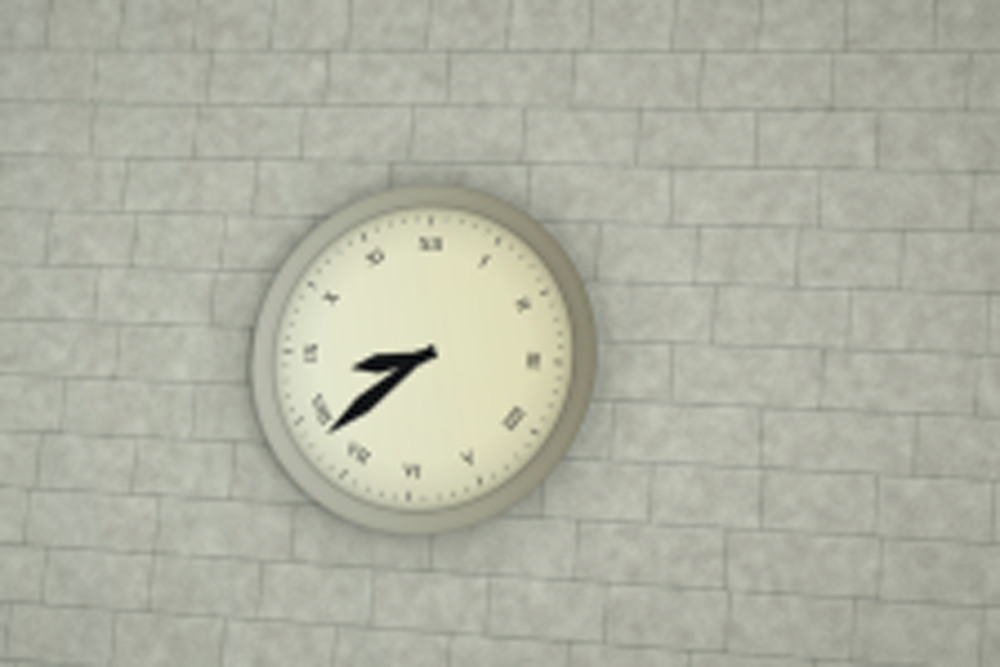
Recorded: 8 h 38 min
